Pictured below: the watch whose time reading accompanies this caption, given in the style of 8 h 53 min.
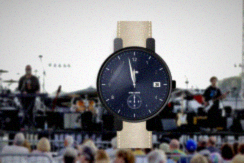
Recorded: 11 h 58 min
